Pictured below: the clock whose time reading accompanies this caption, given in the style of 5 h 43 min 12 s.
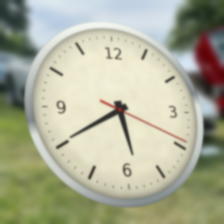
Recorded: 5 h 40 min 19 s
